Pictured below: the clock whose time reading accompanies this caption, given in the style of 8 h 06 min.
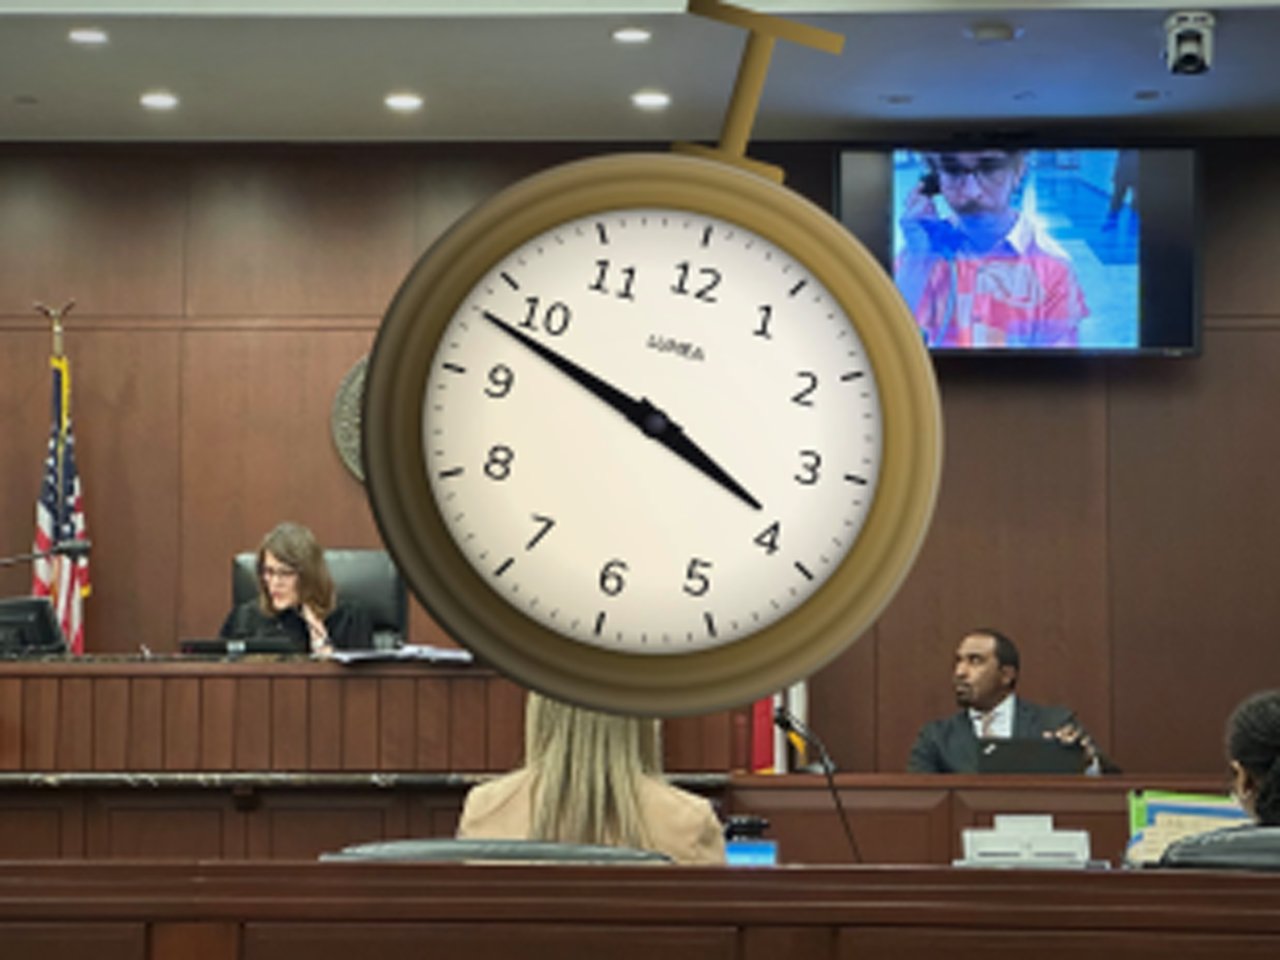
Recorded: 3 h 48 min
